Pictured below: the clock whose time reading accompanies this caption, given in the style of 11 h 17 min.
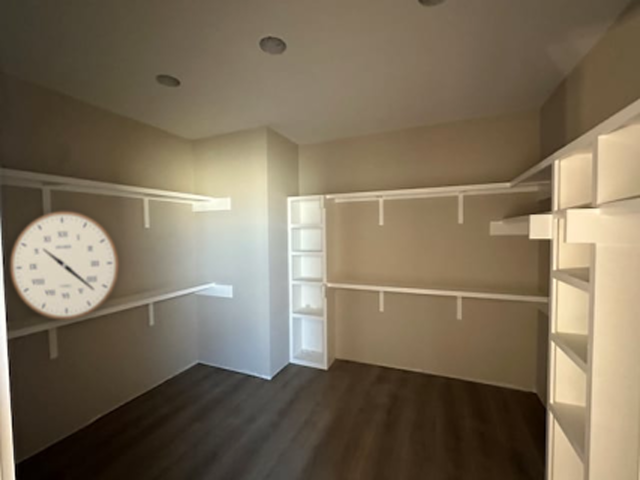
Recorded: 10 h 22 min
